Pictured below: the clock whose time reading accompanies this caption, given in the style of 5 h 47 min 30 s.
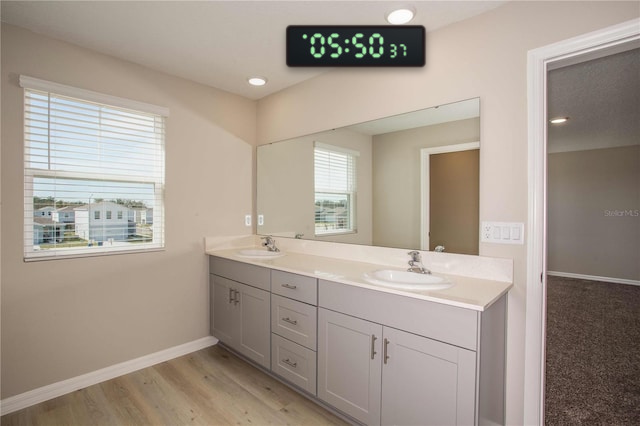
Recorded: 5 h 50 min 37 s
